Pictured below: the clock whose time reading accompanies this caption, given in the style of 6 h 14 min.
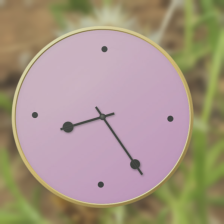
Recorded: 8 h 24 min
